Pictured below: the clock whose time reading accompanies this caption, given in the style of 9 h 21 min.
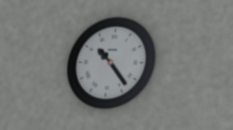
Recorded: 10 h 23 min
